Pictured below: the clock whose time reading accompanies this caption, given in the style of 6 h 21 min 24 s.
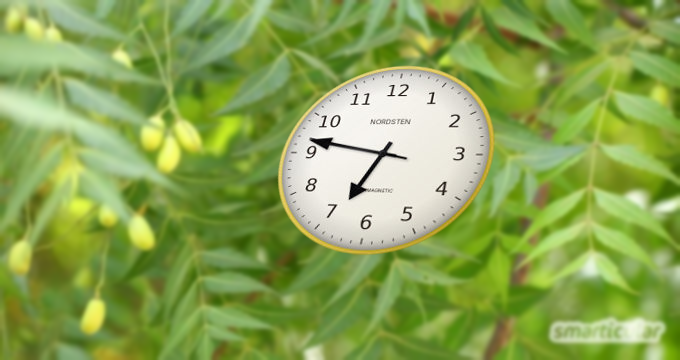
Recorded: 6 h 46 min 47 s
